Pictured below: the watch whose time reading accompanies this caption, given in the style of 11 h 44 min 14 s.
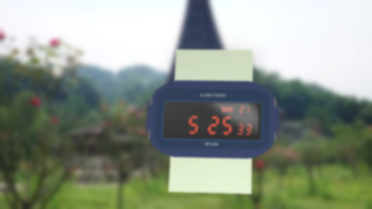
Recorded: 5 h 25 min 33 s
